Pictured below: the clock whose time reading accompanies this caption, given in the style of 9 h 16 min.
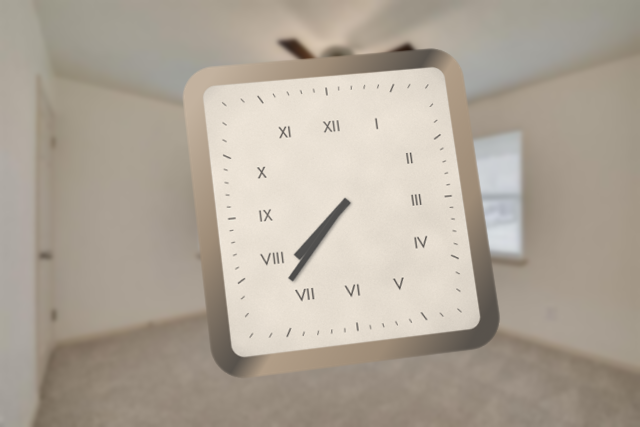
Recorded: 7 h 37 min
